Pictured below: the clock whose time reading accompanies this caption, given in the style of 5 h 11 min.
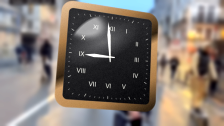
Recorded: 8 h 59 min
